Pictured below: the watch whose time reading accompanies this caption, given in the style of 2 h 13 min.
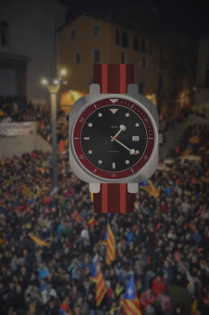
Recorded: 1 h 21 min
